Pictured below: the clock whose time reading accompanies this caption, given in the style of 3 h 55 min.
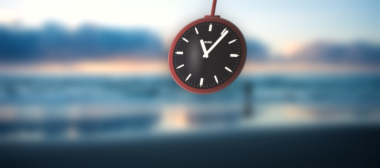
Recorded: 11 h 06 min
